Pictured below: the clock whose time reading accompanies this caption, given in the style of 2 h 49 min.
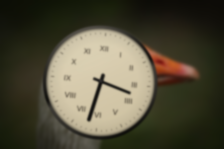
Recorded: 3 h 32 min
